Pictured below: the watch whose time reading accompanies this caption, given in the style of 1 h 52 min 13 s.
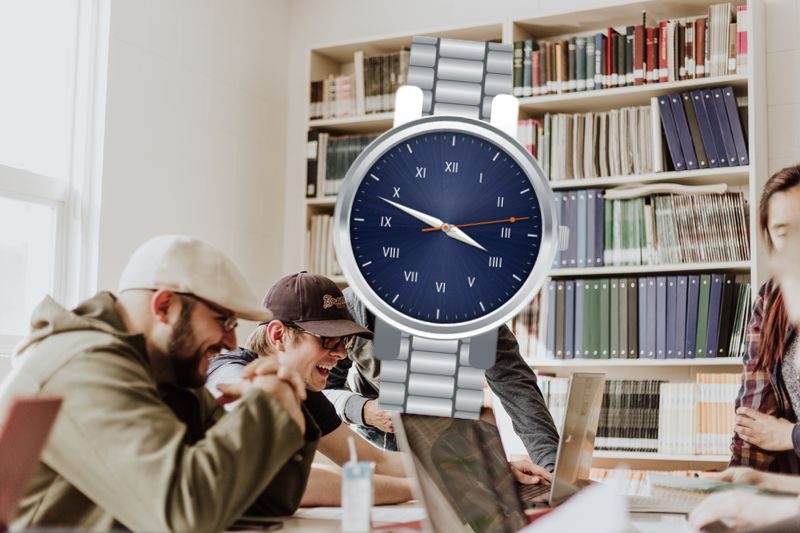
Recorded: 3 h 48 min 13 s
